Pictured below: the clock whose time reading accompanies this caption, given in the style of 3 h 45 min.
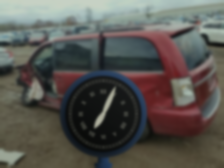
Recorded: 7 h 04 min
